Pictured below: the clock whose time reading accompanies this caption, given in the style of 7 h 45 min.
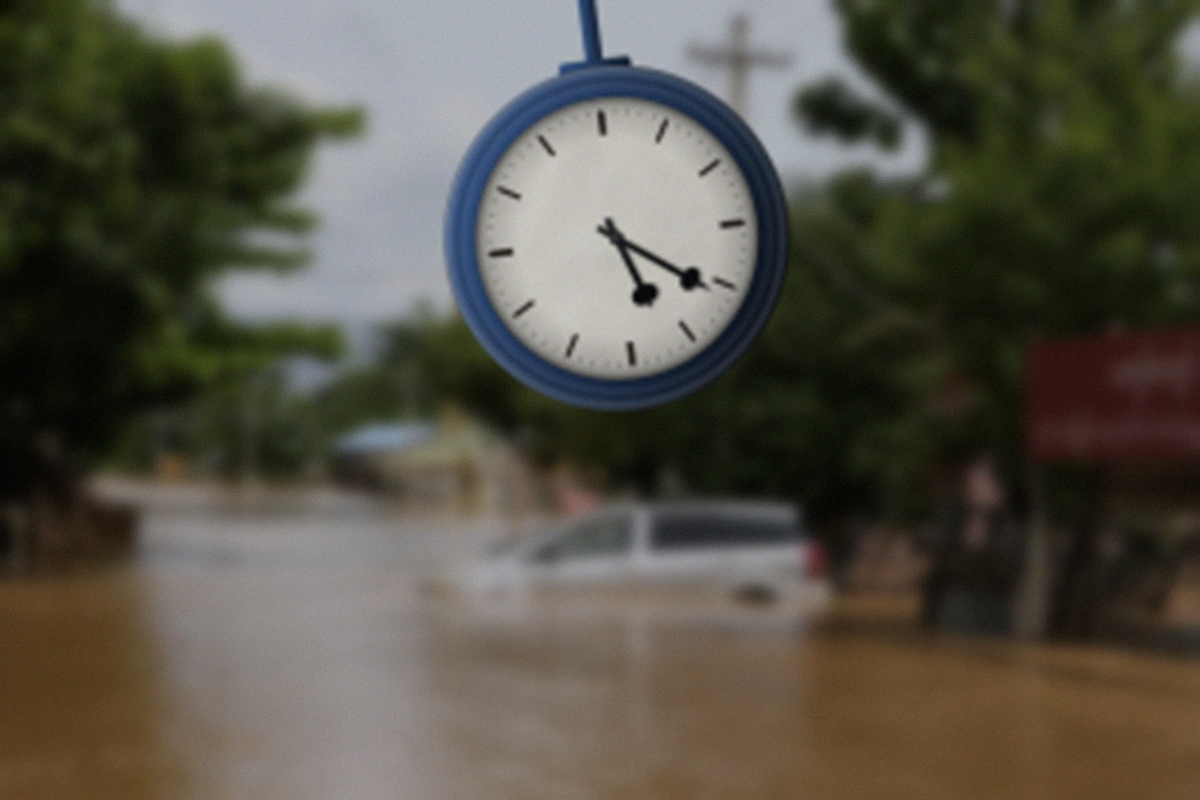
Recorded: 5 h 21 min
